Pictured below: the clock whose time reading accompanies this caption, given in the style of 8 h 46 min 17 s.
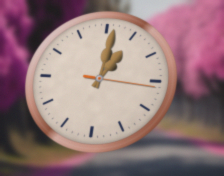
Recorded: 1 h 01 min 16 s
